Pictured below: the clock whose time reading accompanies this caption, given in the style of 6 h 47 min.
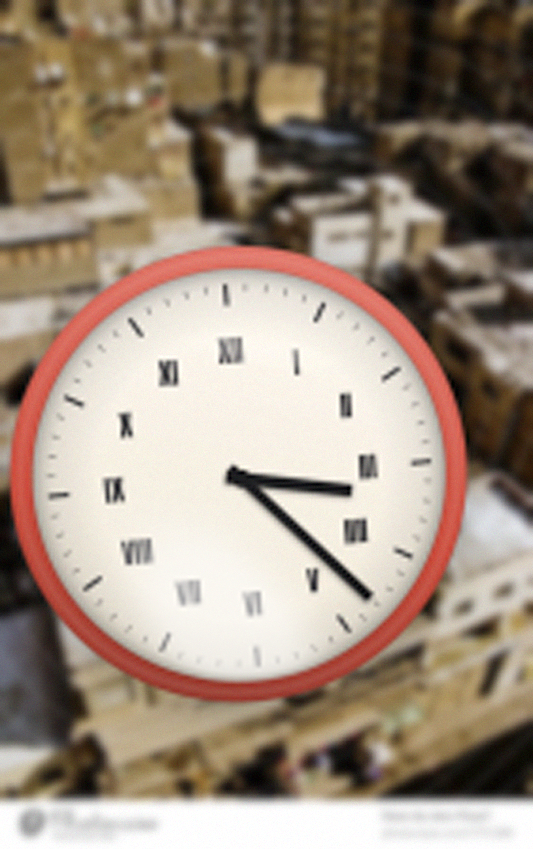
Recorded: 3 h 23 min
